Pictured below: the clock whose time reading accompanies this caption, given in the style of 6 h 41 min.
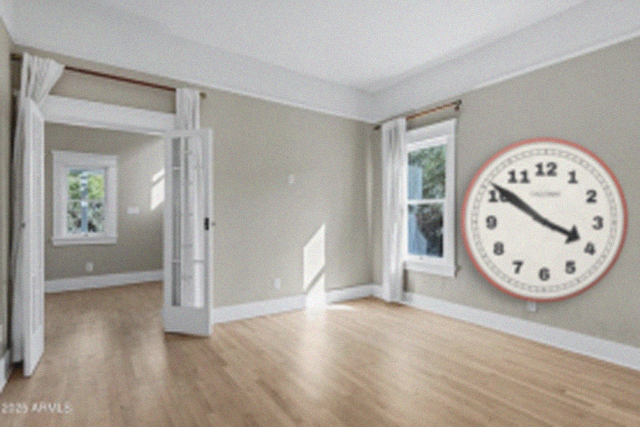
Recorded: 3 h 51 min
